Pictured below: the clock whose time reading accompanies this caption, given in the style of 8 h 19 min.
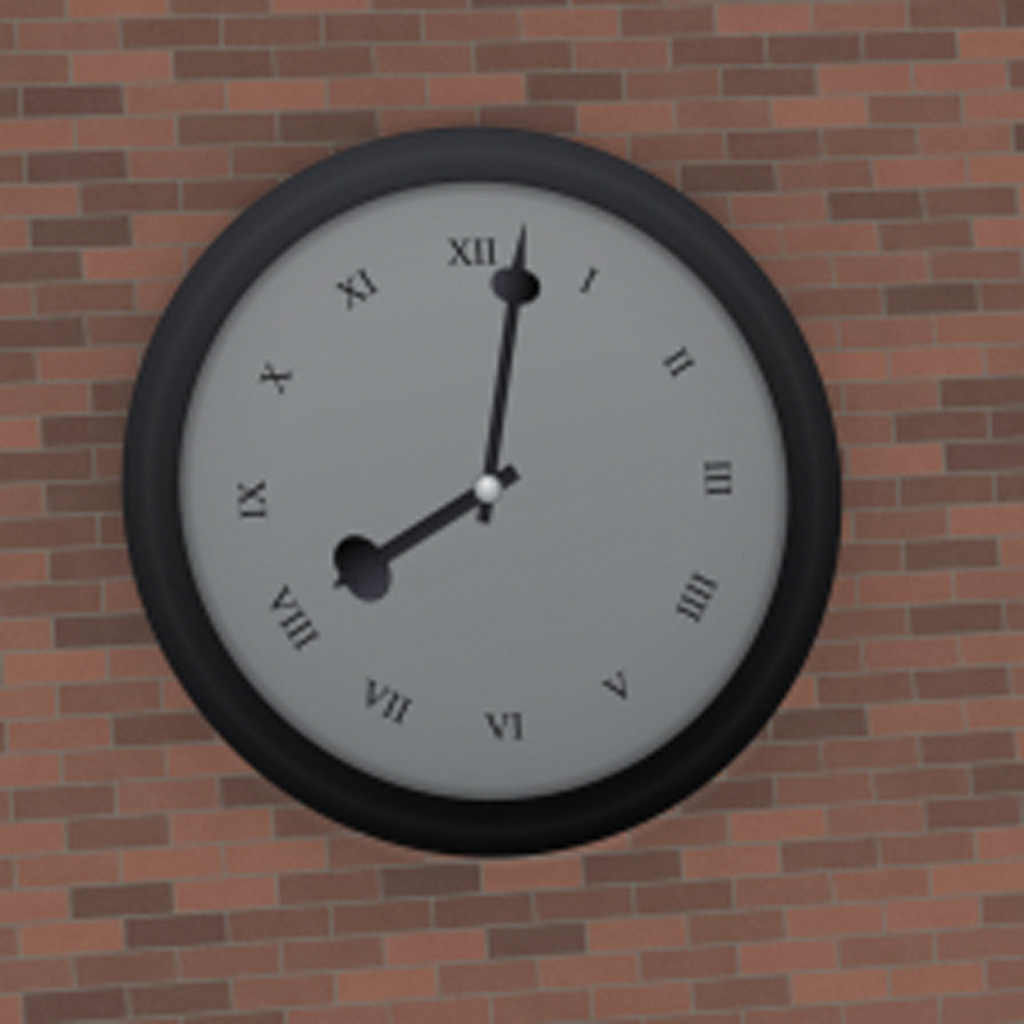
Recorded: 8 h 02 min
